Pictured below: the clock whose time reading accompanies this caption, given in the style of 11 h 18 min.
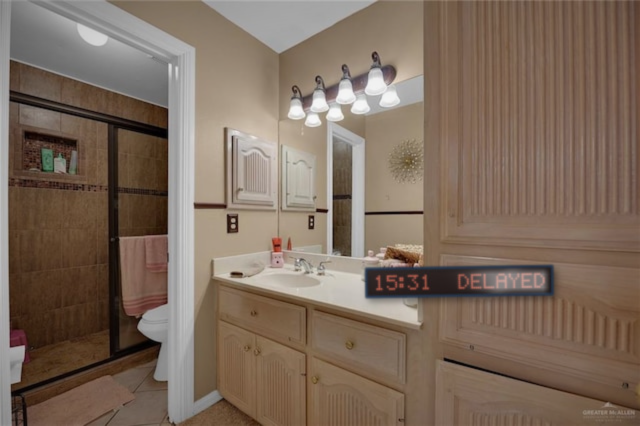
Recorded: 15 h 31 min
